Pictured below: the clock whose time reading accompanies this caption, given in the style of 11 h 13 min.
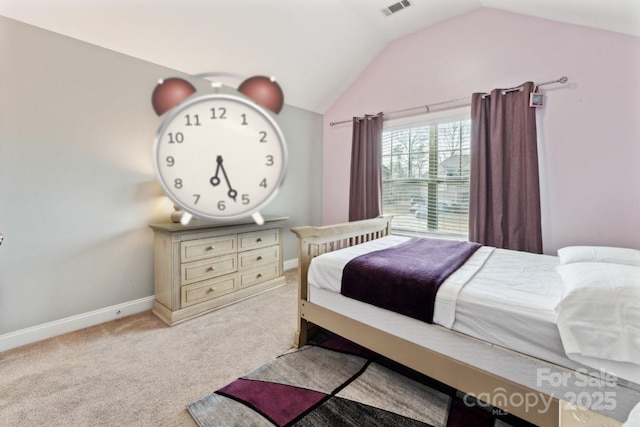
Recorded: 6 h 27 min
